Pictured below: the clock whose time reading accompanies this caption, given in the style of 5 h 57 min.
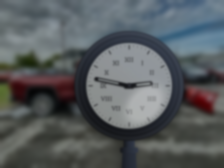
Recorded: 2 h 47 min
